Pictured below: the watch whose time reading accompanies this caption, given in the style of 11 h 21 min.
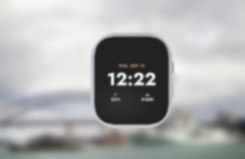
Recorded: 12 h 22 min
